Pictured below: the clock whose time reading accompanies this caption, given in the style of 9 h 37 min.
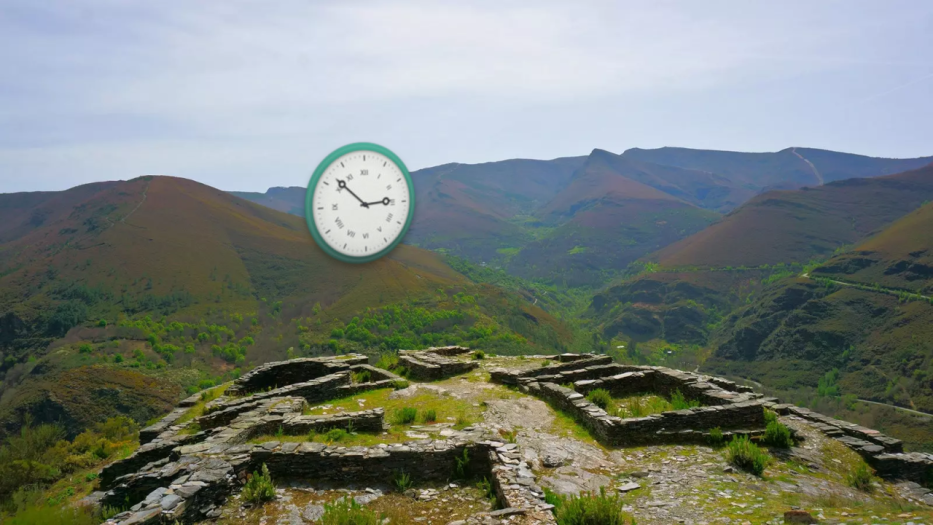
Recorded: 2 h 52 min
